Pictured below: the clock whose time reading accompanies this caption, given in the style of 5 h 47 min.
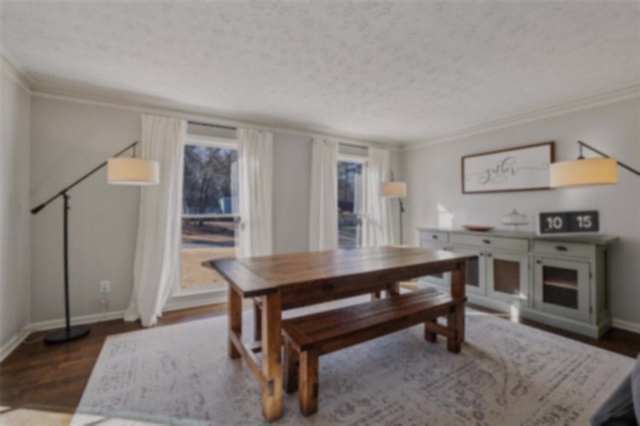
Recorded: 10 h 15 min
